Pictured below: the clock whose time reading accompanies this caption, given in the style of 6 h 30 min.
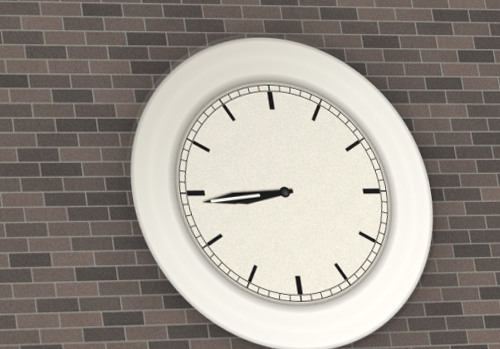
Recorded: 8 h 44 min
